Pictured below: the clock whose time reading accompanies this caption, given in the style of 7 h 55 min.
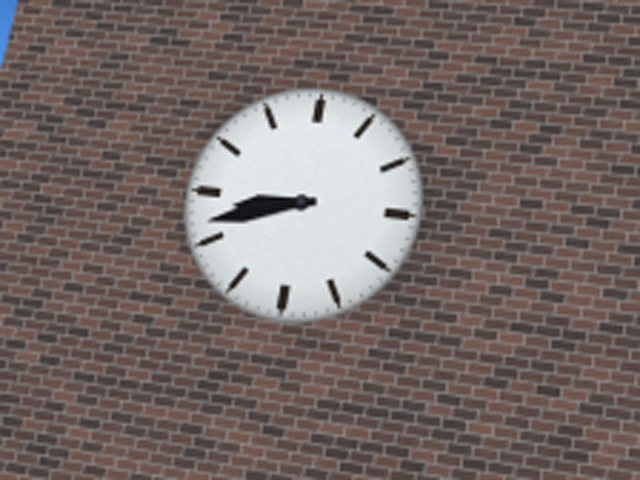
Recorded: 8 h 42 min
